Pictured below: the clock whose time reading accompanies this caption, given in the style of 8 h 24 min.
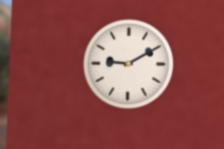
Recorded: 9 h 10 min
